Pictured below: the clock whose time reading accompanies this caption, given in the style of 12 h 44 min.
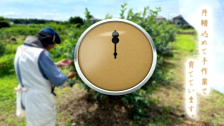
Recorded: 12 h 00 min
